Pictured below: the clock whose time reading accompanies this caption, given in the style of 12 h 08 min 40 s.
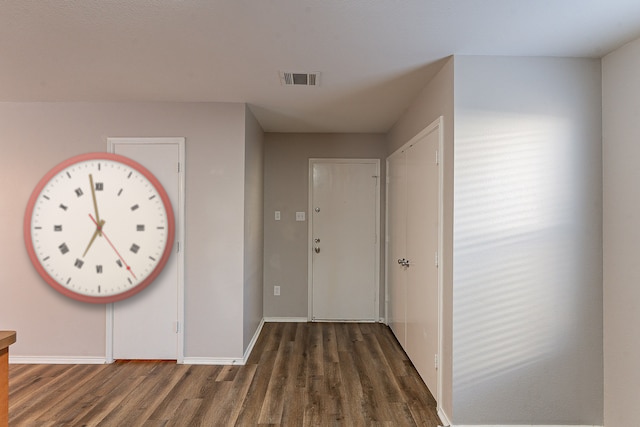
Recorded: 6 h 58 min 24 s
